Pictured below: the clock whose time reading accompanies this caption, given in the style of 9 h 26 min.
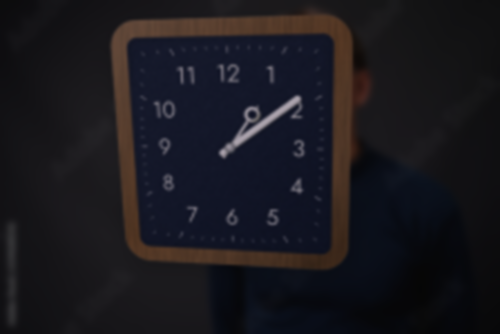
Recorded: 1 h 09 min
